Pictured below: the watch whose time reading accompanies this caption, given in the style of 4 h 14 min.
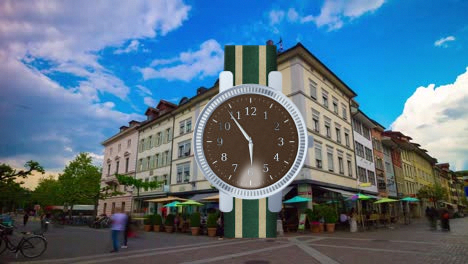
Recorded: 5 h 54 min
